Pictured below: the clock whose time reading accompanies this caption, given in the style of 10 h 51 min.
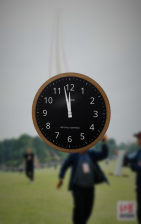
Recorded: 11 h 58 min
